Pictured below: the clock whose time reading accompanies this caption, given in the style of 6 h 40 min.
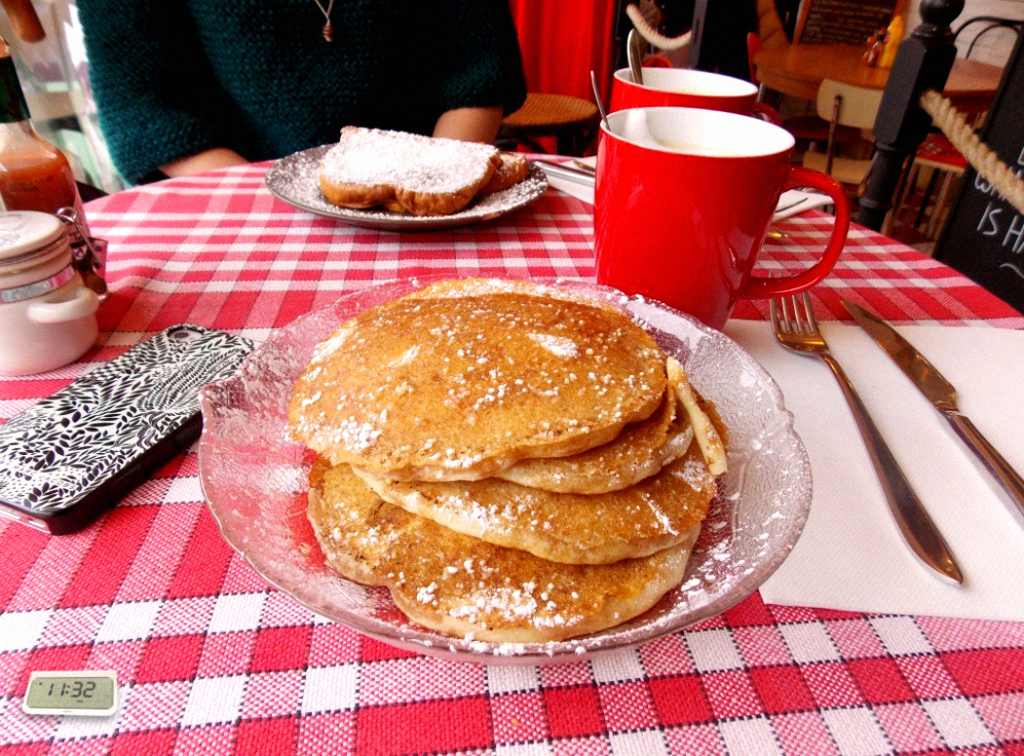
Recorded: 11 h 32 min
